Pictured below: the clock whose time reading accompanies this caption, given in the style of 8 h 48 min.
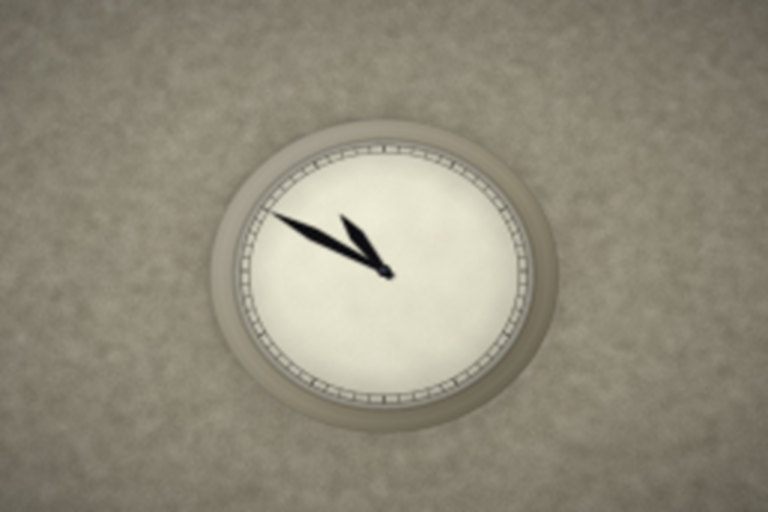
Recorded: 10 h 50 min
